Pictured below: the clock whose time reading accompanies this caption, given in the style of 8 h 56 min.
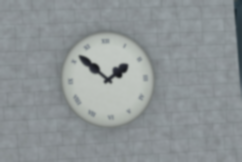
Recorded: 1 h 52 min
